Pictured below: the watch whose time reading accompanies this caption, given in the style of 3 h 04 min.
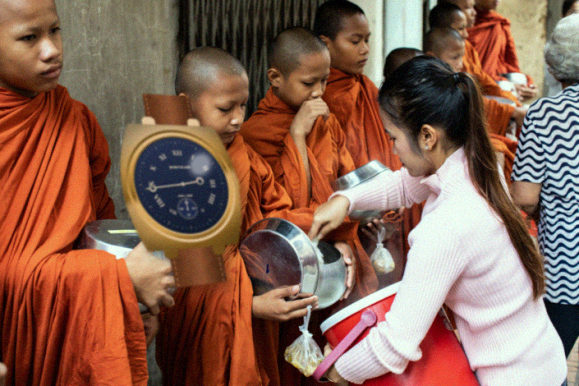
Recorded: 2 h 44 min
